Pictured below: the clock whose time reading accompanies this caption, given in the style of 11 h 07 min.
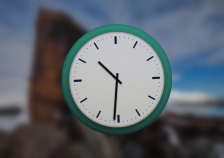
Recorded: 10 h 31 min
